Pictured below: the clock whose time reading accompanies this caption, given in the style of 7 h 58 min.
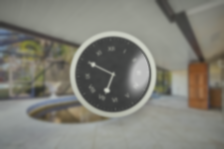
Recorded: 6 h 50 min
